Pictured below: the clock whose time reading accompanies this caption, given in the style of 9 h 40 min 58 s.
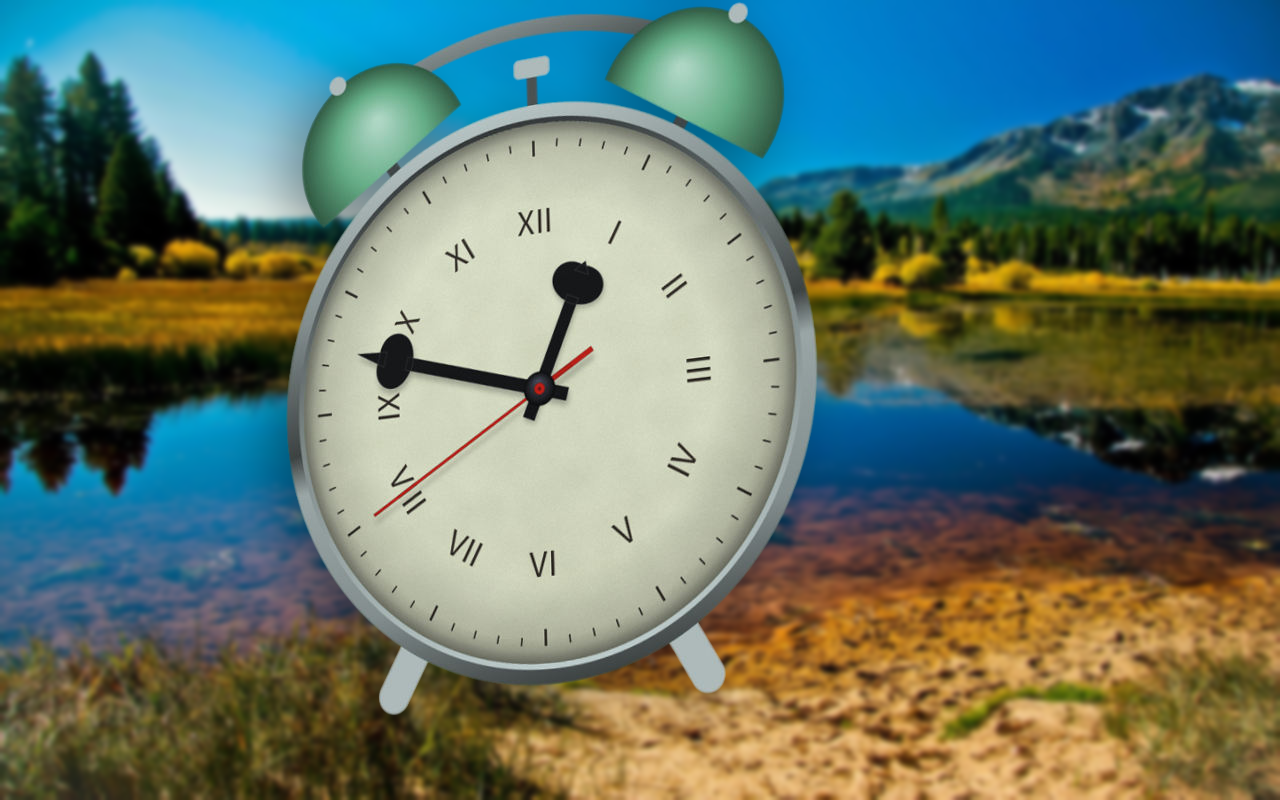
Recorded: 12 h 47 min 40 s
